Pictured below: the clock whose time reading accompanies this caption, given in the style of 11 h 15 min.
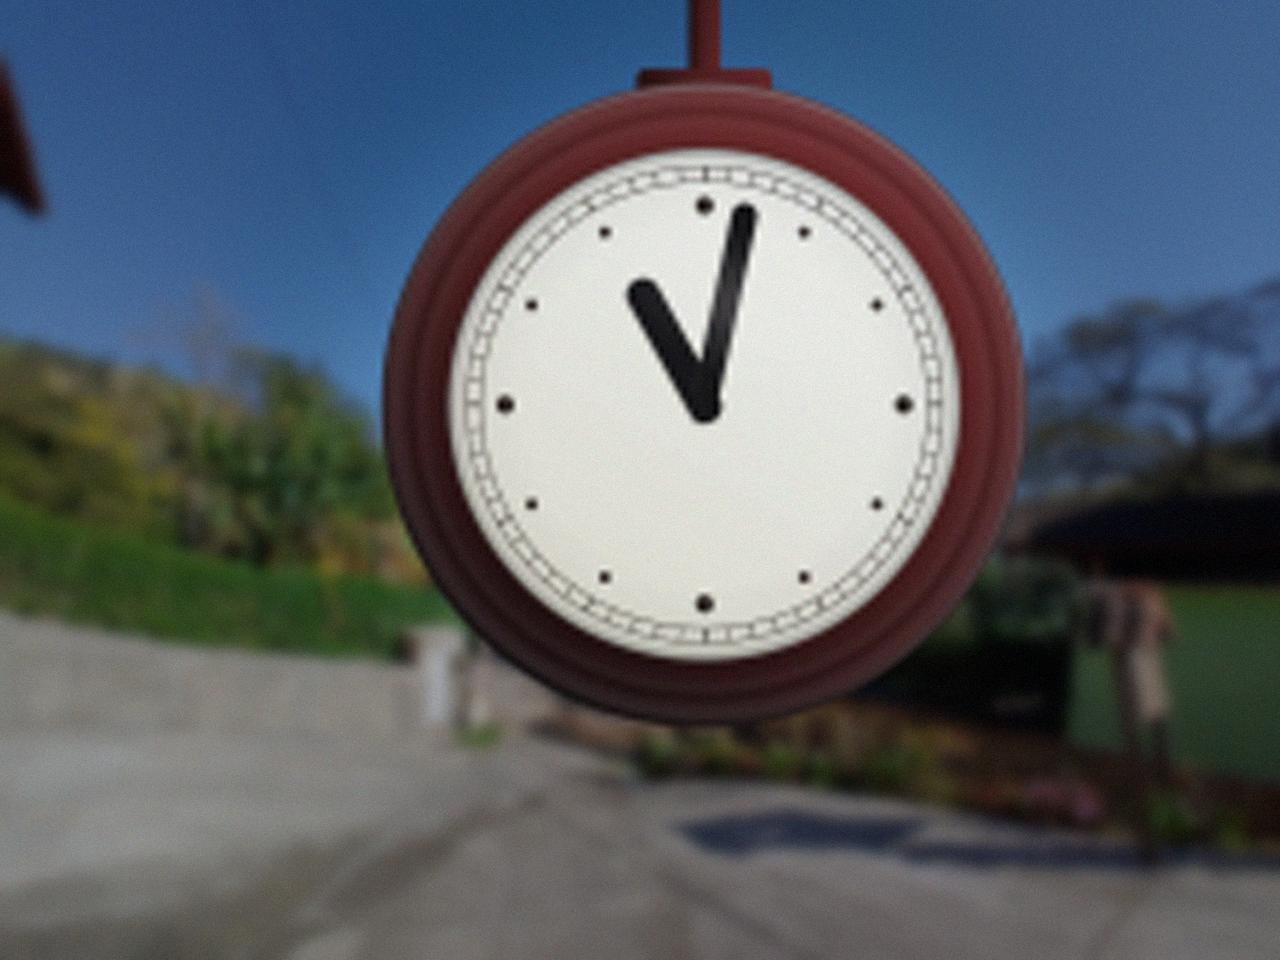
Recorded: 11 h 02 min
